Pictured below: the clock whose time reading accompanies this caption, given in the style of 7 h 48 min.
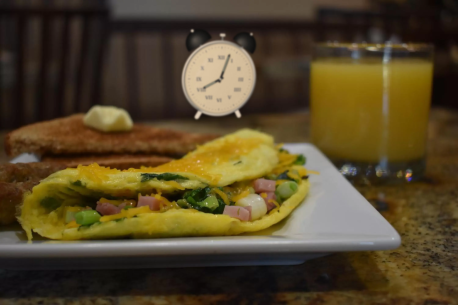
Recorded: 8 h 03 min
